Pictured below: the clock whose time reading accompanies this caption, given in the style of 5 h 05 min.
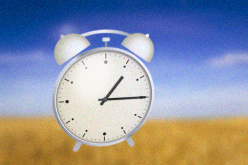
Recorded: 1 h 15 min
